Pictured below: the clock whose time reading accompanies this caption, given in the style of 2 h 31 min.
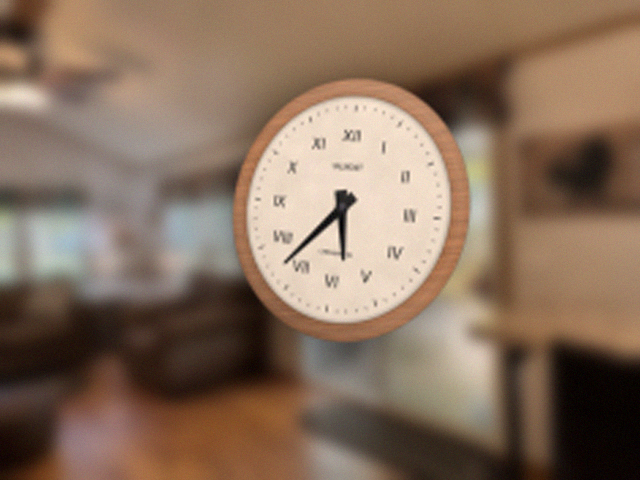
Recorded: 5 h 37 min
